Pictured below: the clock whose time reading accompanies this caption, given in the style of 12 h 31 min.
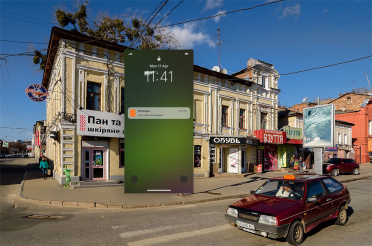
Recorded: 11 h 41 min
